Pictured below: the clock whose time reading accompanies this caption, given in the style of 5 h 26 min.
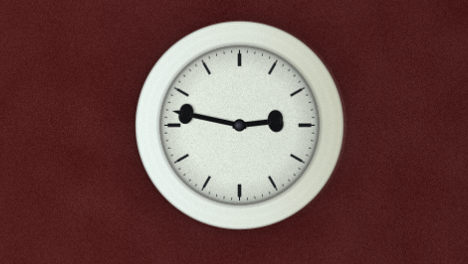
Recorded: 2 h 47 min
